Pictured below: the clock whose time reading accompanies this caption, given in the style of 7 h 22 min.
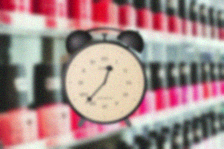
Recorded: 12 h 37 min
